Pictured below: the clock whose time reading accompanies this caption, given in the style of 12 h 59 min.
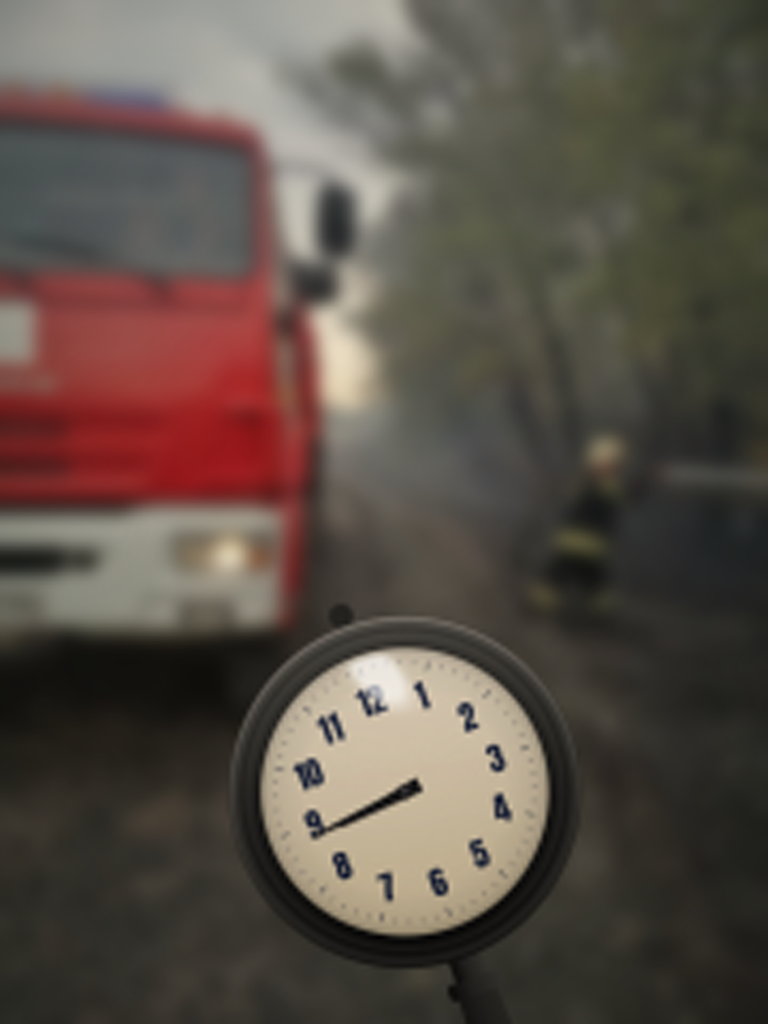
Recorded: 8 h 44 min
